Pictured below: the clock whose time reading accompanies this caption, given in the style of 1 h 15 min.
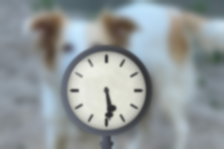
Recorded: 5 h 29 min
